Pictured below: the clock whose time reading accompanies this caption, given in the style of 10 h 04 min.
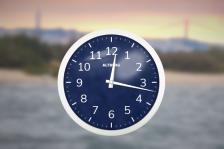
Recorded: 12 h 17 min
